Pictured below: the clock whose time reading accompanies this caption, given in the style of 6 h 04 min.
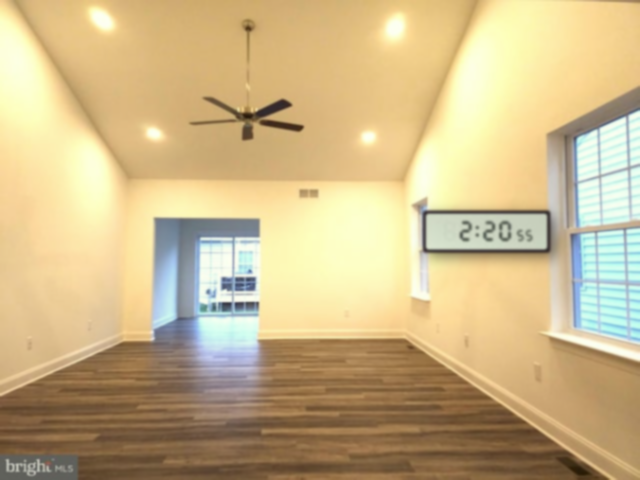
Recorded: 2 h 20 min
